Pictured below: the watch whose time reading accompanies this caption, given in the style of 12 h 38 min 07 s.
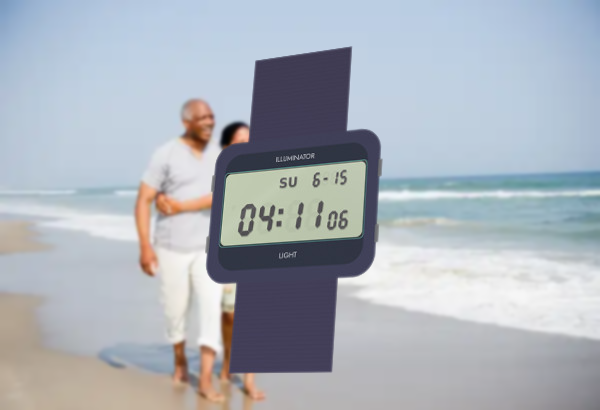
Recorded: 4 h 11 min 06 s
